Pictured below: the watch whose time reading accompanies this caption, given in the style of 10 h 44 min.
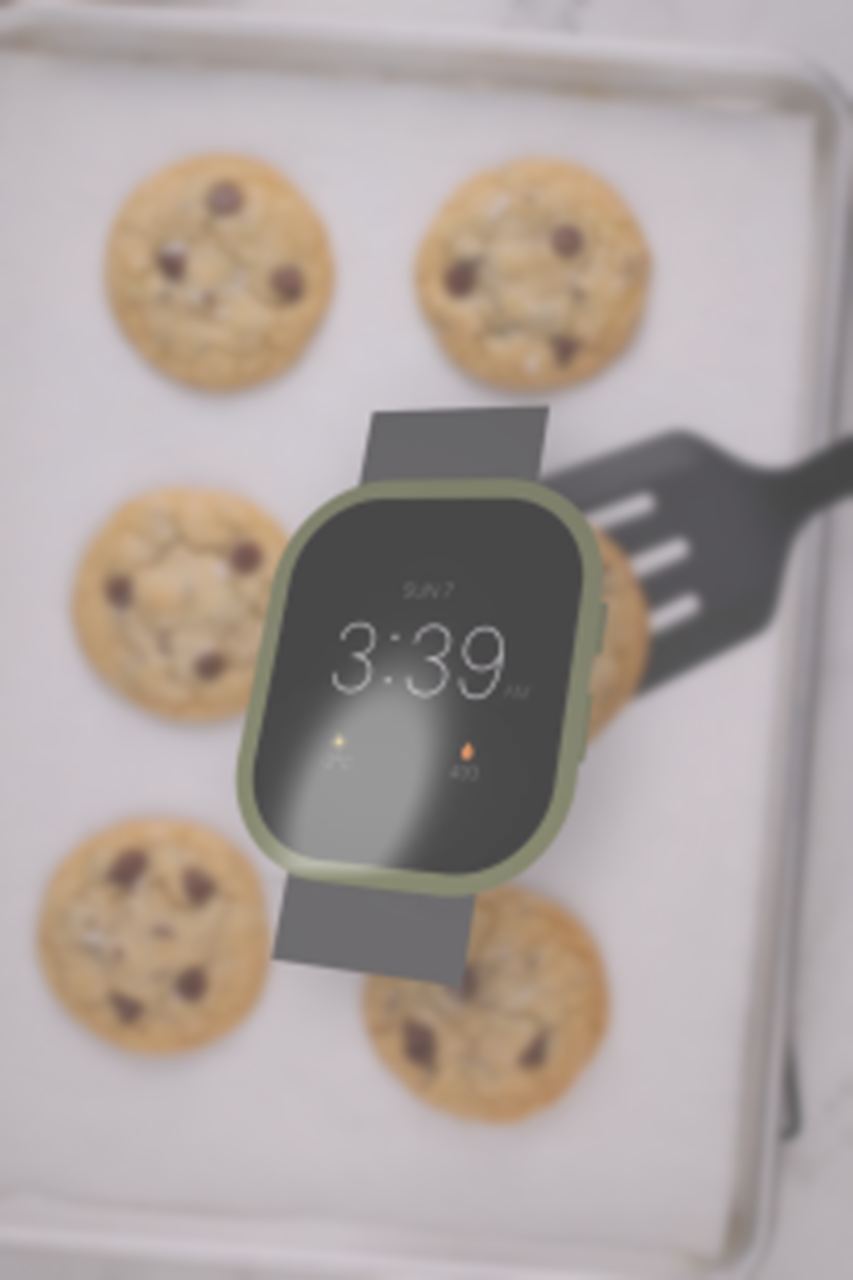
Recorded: 3 h 39 min
